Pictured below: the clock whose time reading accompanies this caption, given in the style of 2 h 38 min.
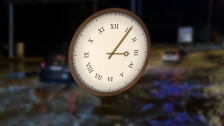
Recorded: 3 h 06 min
